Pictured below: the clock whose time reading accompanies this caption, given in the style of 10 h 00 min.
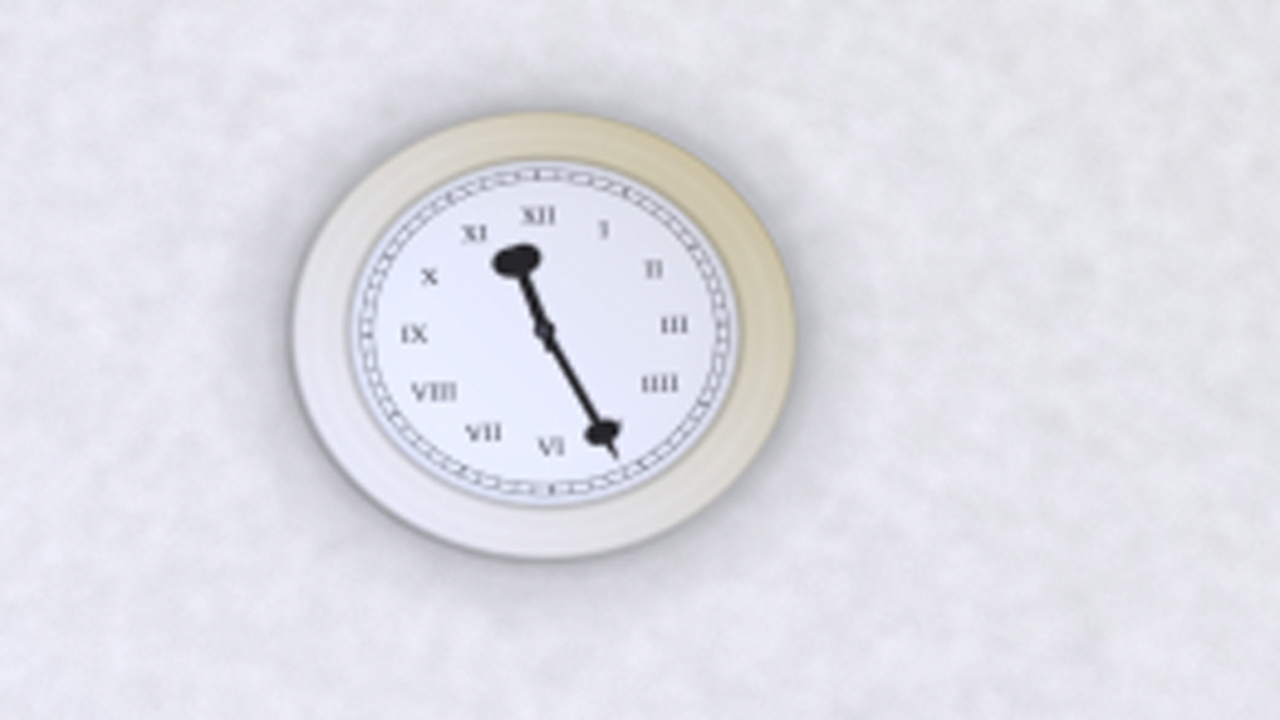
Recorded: 11 h 26 min
